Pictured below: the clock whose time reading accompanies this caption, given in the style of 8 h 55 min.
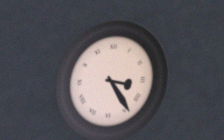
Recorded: 3 h 24 min
